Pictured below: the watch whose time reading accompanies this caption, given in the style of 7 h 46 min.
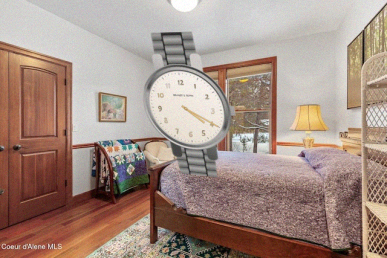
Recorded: 4 h 20 min
